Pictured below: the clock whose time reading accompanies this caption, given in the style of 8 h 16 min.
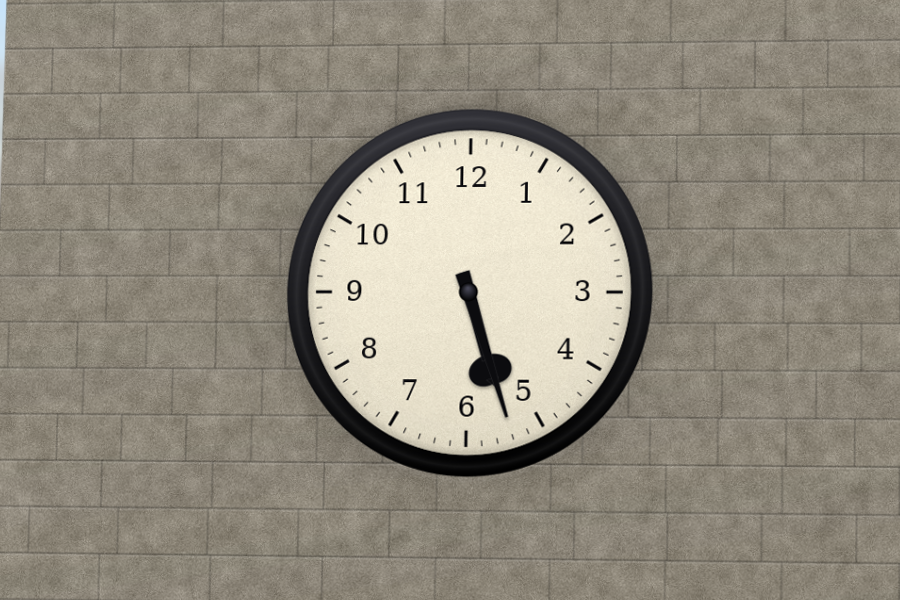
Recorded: 5 h 27 min
